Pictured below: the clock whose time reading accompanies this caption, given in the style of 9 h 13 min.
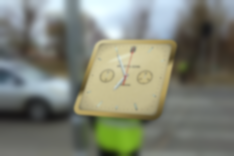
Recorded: 6 h 55 min
